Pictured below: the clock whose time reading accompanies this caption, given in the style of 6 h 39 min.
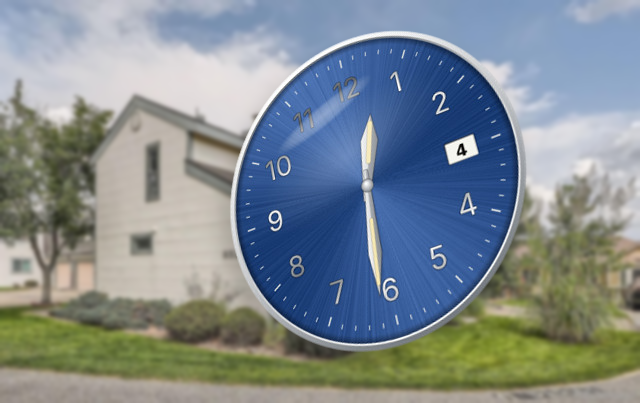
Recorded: 12 h 31 min
